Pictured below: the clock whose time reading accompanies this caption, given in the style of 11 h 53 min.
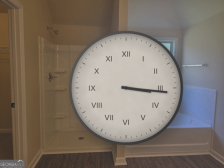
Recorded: 3 h 16 min
